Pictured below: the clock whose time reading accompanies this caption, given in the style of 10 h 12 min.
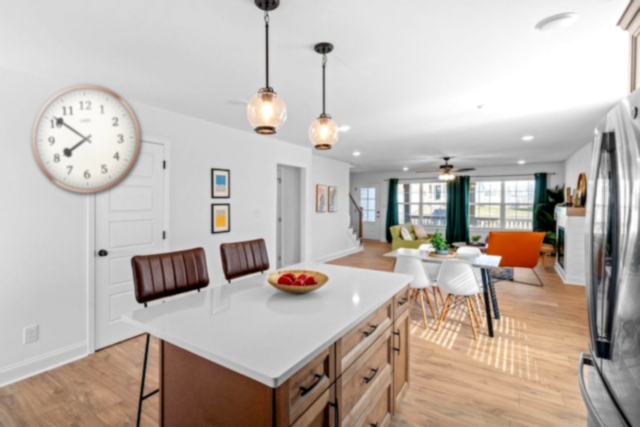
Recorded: 7 h 51 min
